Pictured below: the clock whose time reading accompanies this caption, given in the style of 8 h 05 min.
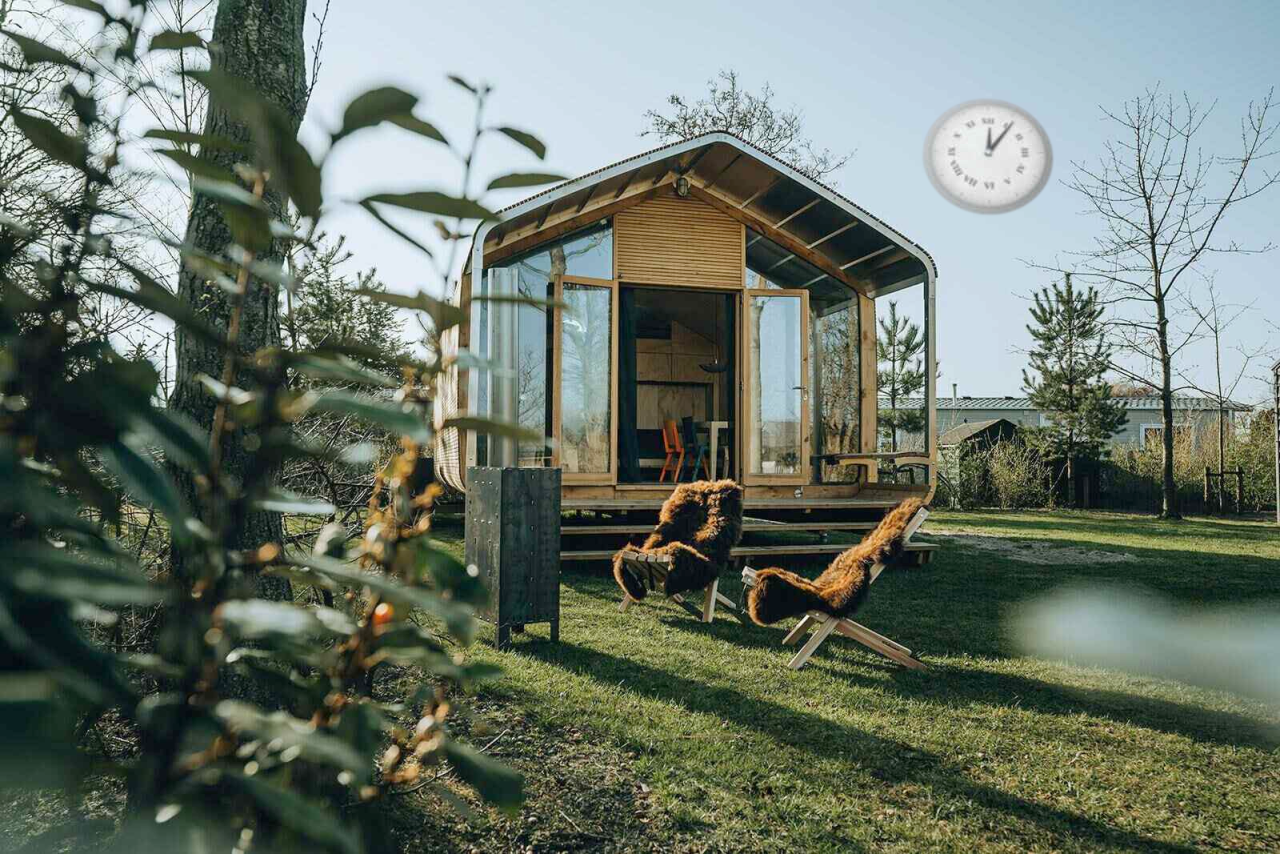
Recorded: 12 h 06 min
